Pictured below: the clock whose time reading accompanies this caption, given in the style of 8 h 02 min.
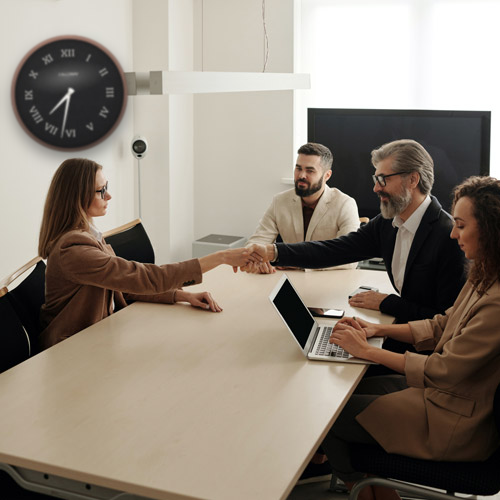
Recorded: 7 h 32 min
